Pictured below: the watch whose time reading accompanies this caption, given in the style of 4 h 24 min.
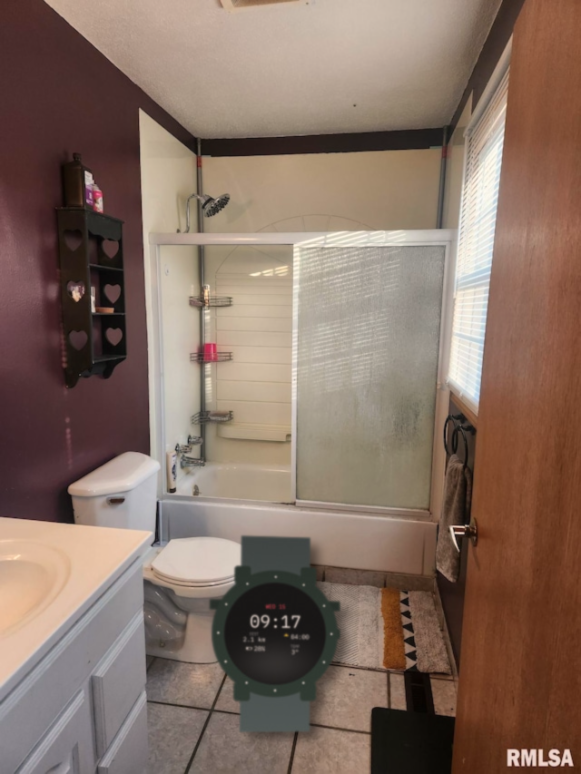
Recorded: 9 h 17 min
